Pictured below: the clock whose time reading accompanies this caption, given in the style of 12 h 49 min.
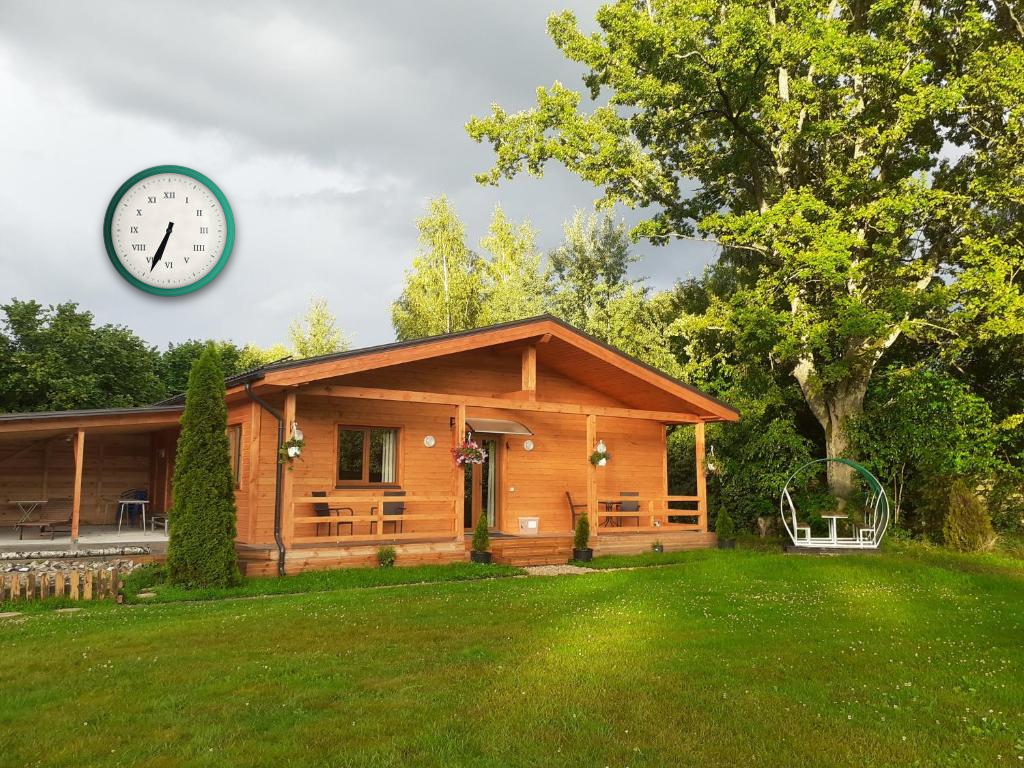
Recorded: 6 h 34 min
